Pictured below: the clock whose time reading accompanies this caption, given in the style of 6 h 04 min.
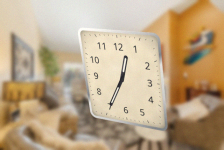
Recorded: 12 h 35 min
